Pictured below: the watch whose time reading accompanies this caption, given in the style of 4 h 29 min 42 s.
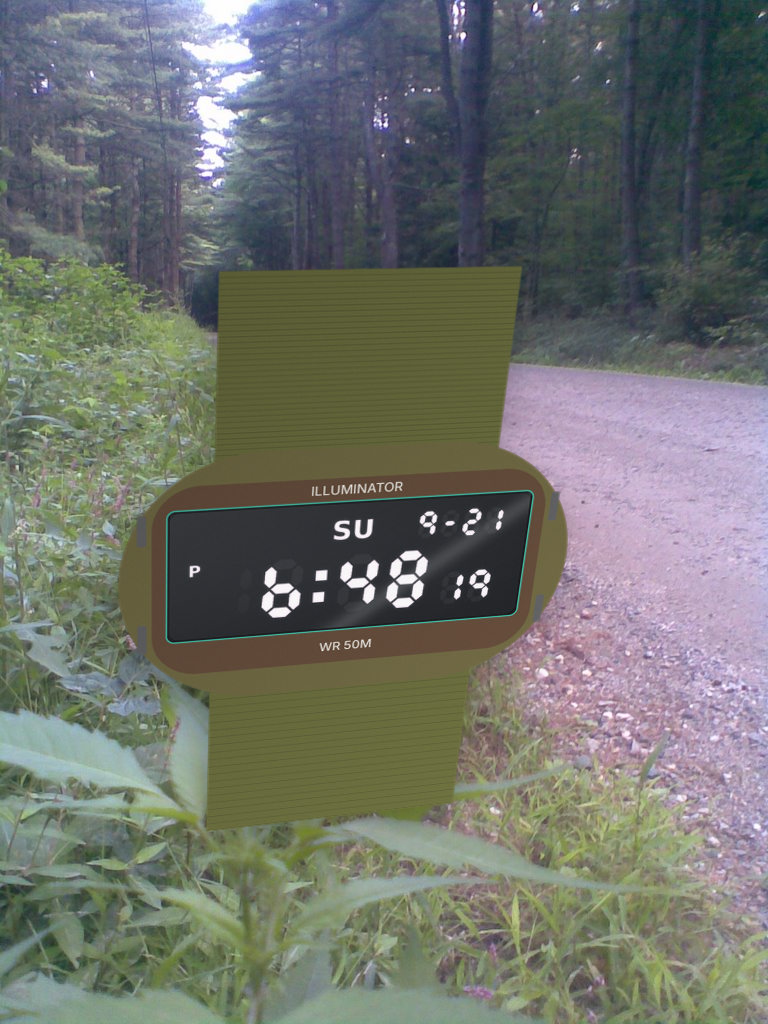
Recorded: 6 h 48 min 19 s
